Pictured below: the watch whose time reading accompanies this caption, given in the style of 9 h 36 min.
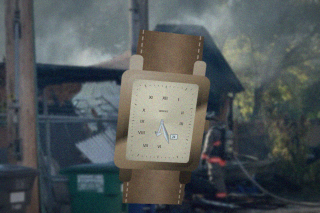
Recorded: 6 h 26 min
